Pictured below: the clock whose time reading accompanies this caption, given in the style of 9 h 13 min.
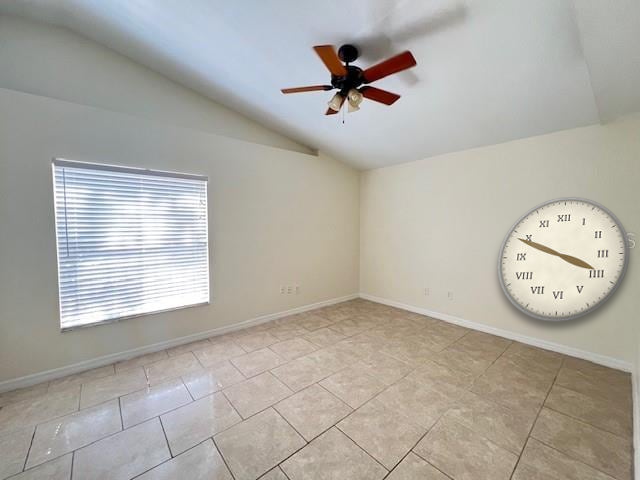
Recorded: 3 h 49 min
